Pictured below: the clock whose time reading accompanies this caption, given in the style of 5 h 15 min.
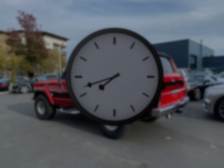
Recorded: 7 h 42 min
